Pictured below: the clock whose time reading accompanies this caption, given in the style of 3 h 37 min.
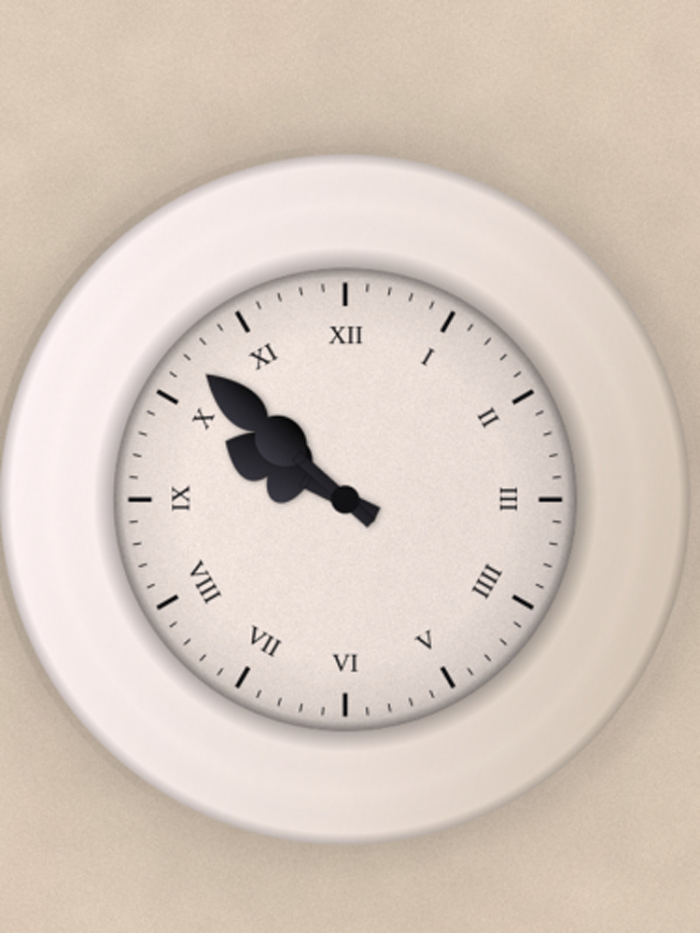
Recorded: 9 h 52 min
